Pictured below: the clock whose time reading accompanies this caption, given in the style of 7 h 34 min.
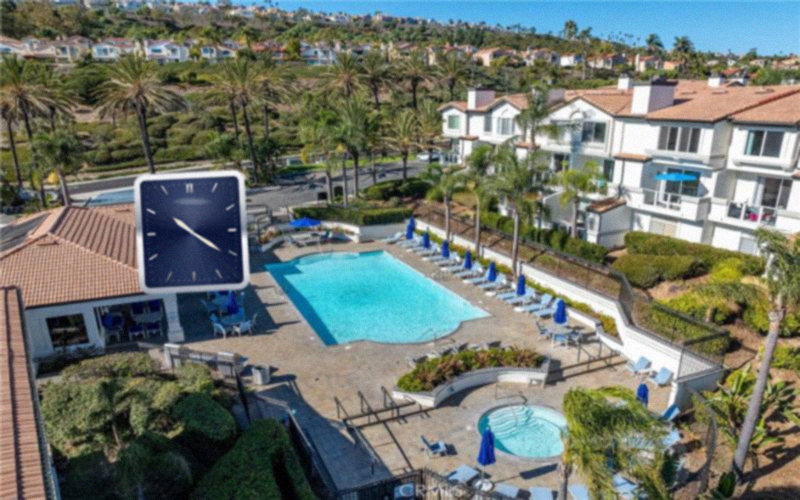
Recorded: 10 h 21 min
